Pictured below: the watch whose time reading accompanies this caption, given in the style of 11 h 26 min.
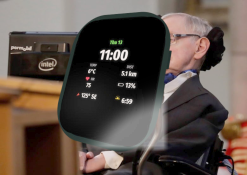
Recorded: 11 h 00 min
